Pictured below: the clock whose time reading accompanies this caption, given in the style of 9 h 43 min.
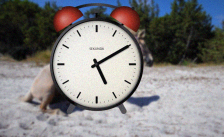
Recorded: 5 h 10 min
